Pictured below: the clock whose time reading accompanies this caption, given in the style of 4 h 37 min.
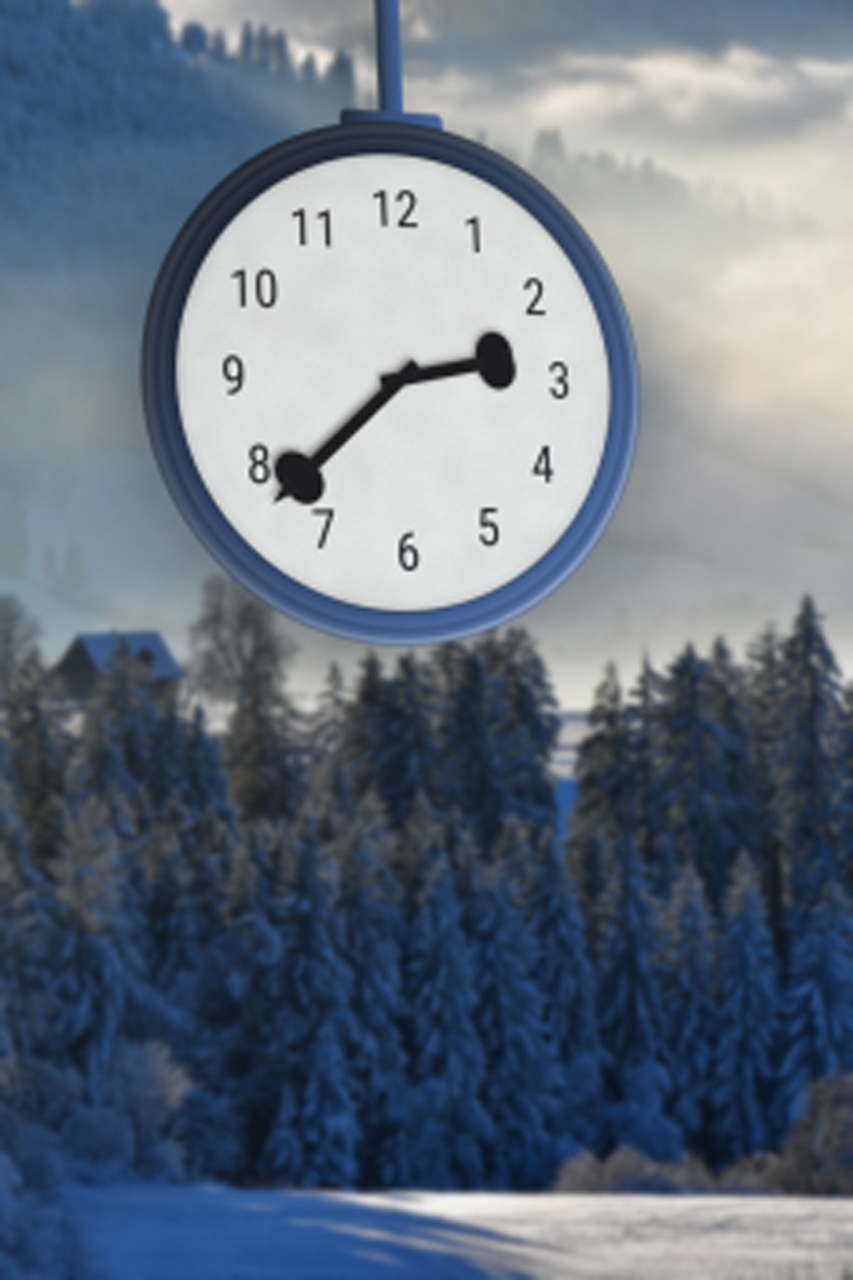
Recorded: 2 h 38 min
